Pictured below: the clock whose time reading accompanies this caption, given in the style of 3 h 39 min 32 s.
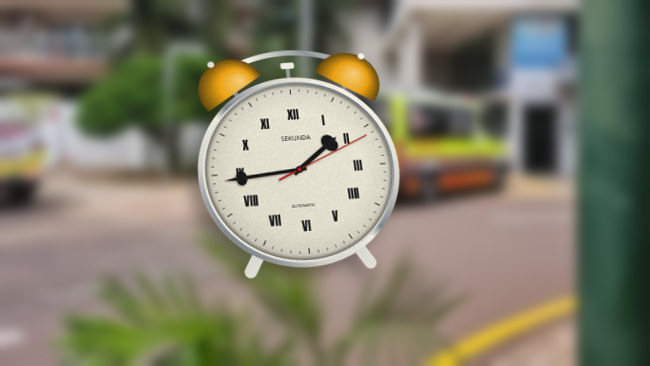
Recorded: 1 h 44 min 11 s
